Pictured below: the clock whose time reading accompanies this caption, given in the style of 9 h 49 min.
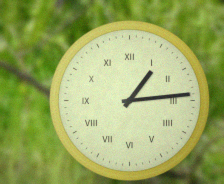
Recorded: 1 h 14 min
